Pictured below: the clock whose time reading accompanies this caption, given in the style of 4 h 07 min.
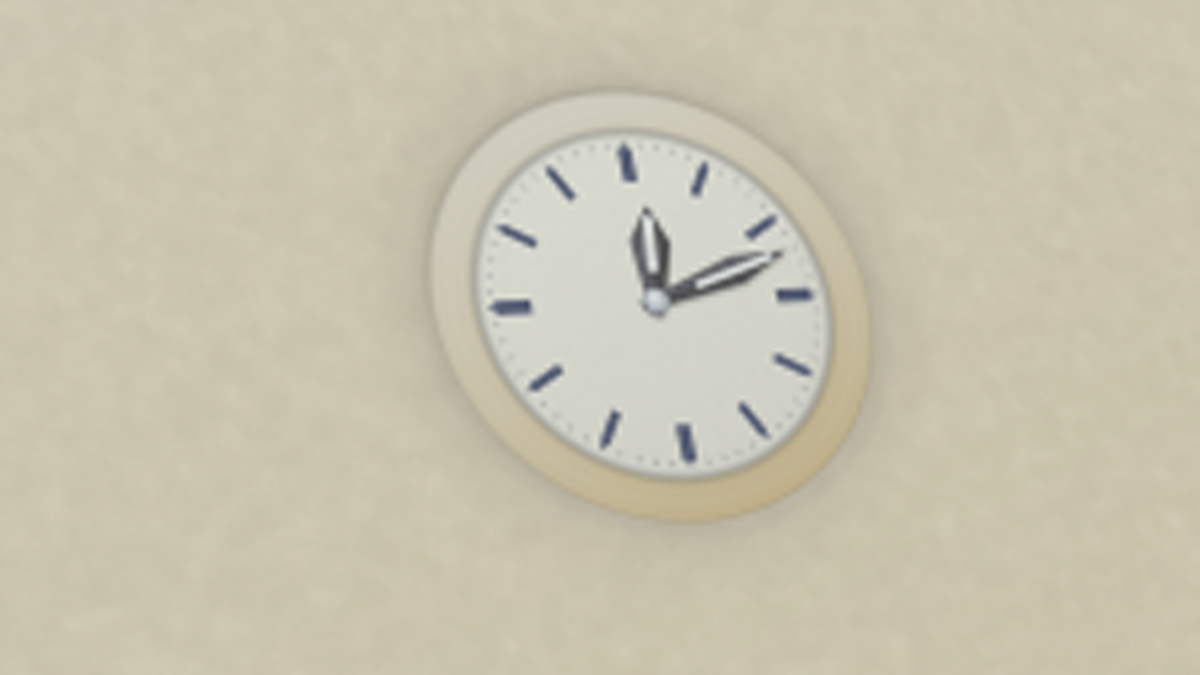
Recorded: 12 h 12 min
